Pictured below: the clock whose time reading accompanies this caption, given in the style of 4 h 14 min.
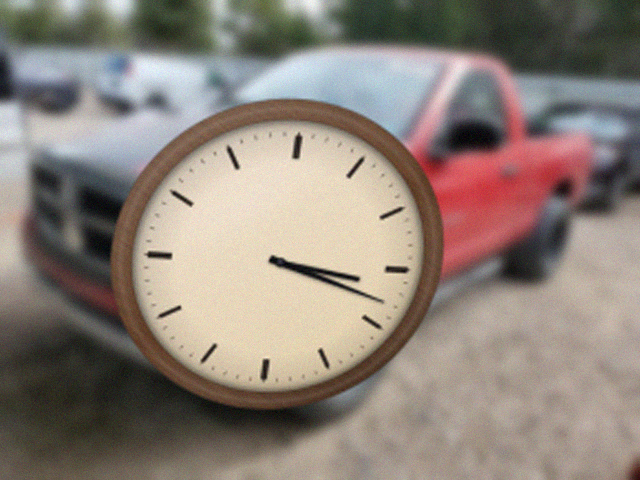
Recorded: 3 h 18 min
